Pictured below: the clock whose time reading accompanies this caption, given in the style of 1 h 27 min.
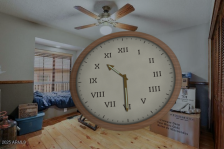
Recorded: 10 h 30 min
